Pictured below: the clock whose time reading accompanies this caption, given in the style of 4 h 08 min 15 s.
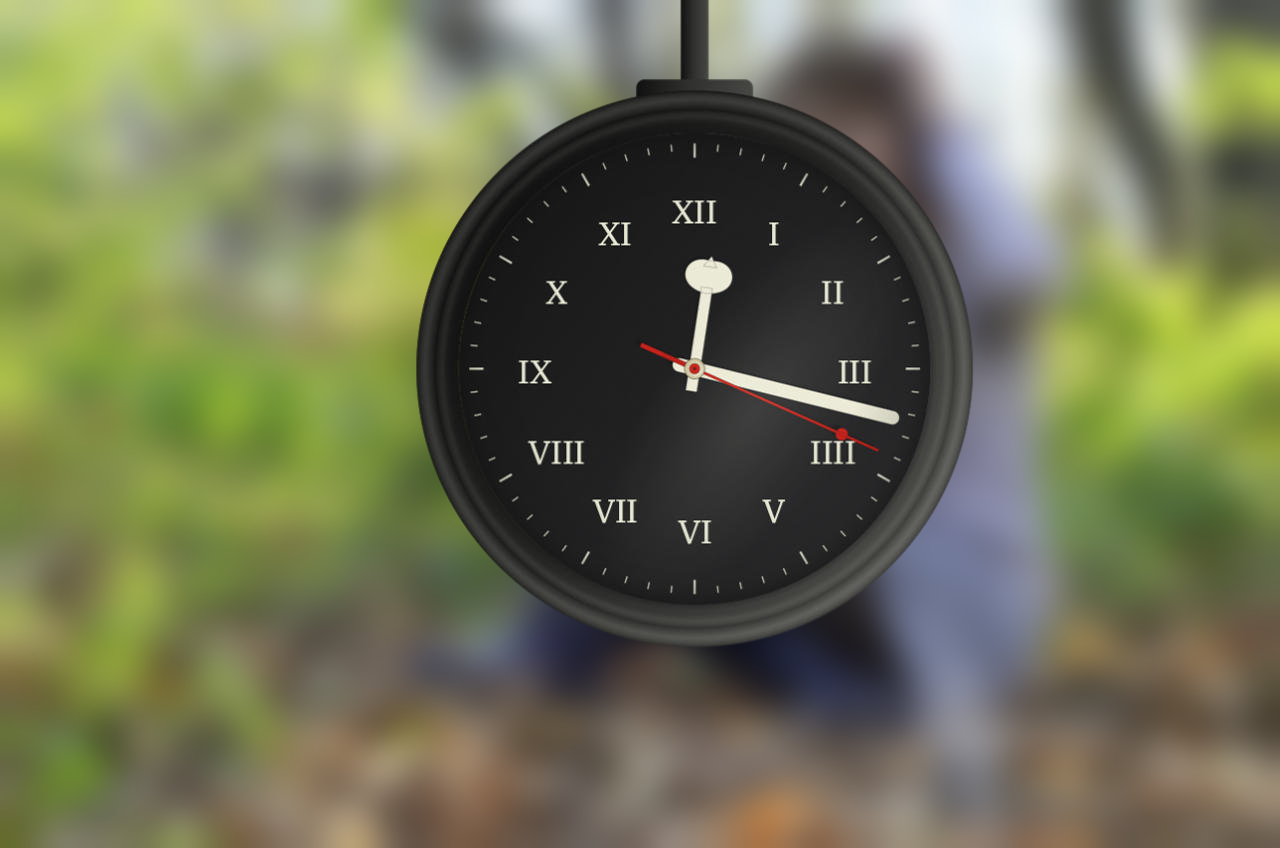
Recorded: 12 h 17 min 19 s
